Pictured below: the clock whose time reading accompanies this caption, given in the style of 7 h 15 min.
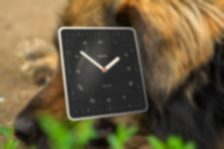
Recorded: 1 h 52 min
